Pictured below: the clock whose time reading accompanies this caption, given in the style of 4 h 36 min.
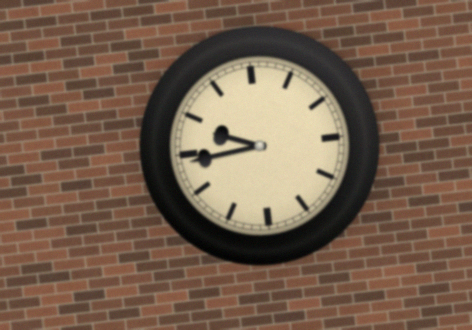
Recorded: 9 h 44 min
